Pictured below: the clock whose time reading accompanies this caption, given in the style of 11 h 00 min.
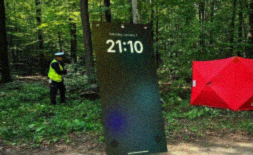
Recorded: 21 h 10 min
